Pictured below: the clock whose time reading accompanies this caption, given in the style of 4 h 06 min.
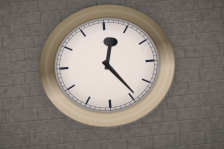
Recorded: 12 h 24 min
